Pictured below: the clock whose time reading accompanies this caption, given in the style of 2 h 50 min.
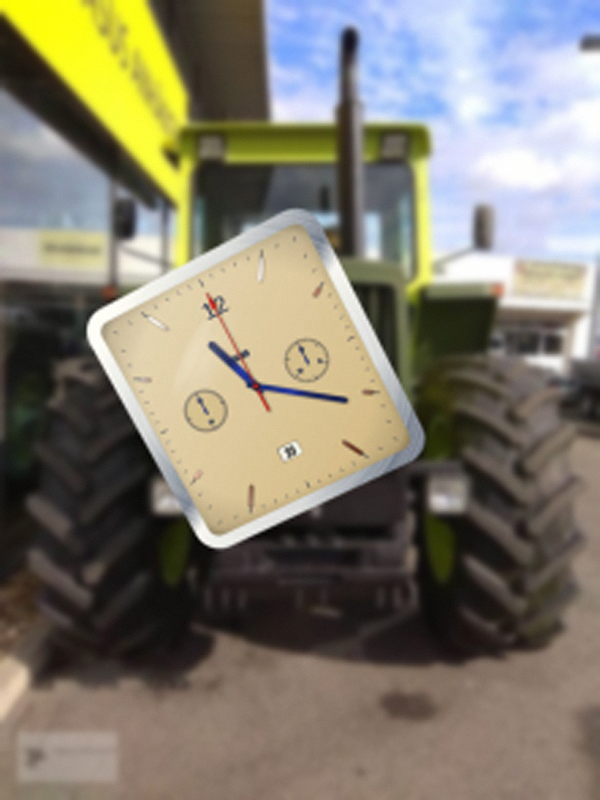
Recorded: 11 h 21 min
